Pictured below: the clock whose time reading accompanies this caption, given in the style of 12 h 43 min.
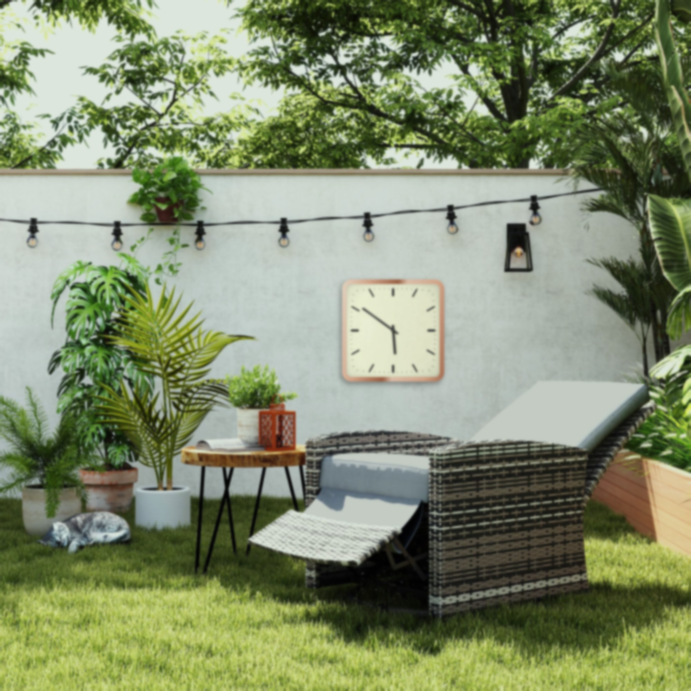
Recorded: 5 h 51 min
